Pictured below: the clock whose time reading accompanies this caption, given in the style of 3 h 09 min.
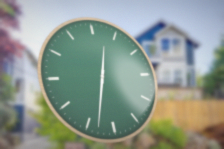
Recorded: 12 h 33 min
